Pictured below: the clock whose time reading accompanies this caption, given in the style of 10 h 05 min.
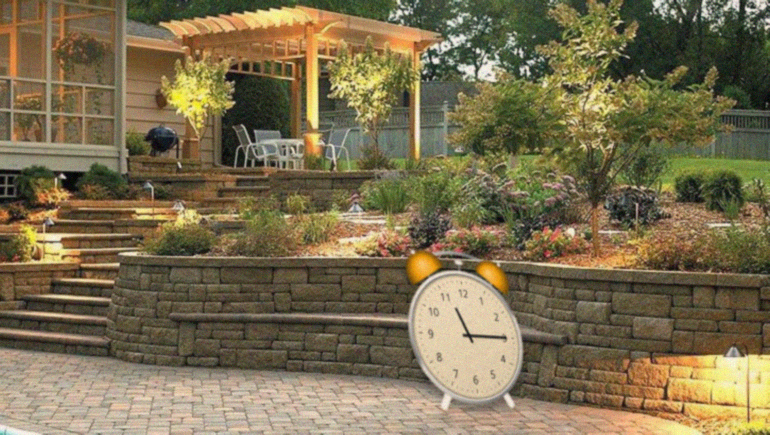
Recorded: 11 h 15 min
